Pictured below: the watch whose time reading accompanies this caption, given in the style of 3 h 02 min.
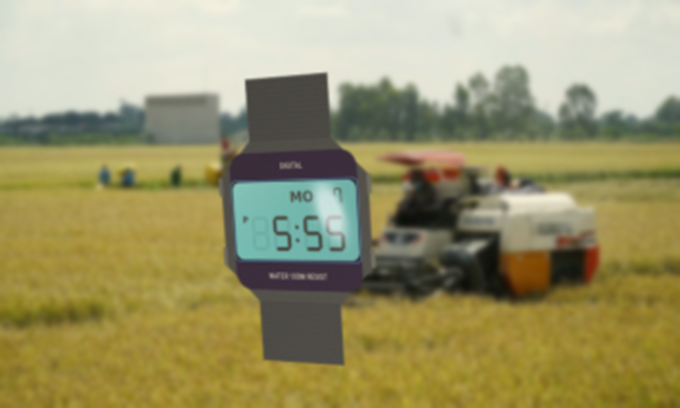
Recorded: 5 h 55 min
